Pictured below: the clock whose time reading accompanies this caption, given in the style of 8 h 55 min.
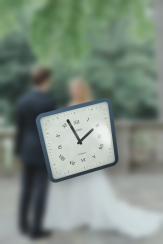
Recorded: 1 h 57 min
